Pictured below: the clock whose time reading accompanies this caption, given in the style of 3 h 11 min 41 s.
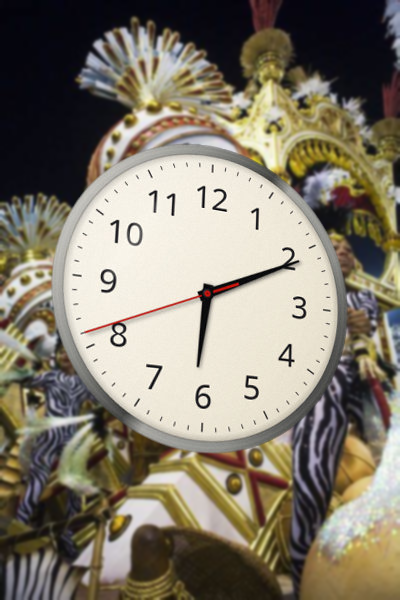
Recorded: 6 h 10 min 41 s
